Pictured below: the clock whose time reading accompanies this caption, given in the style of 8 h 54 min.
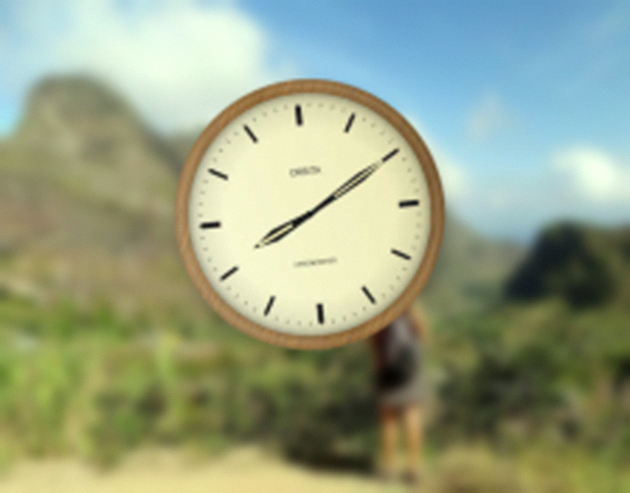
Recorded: 8 h 10 min
